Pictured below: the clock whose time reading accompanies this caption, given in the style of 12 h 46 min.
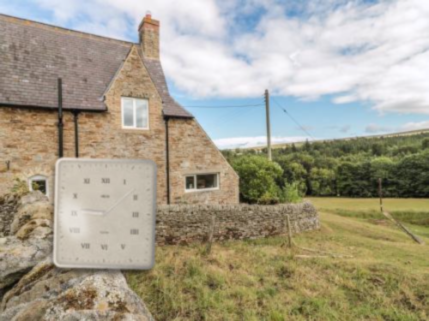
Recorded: 9 h 08 min
